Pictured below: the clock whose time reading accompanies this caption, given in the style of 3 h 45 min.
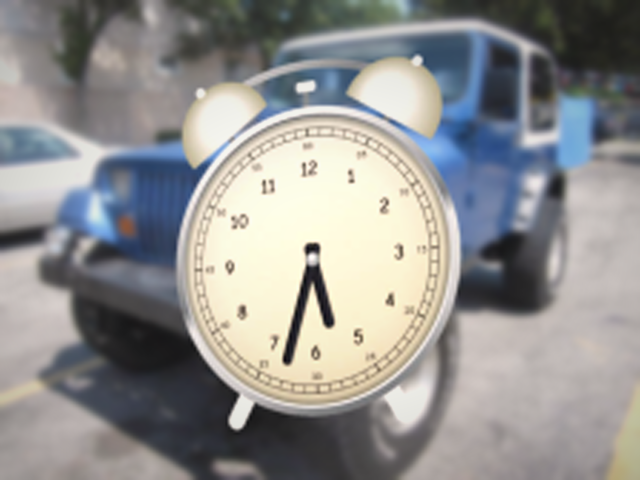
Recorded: 5 h 33 min
